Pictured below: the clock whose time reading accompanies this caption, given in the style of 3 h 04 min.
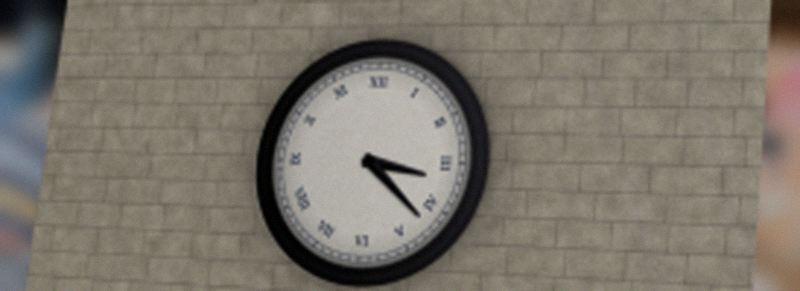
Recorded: 3 h 22 min
